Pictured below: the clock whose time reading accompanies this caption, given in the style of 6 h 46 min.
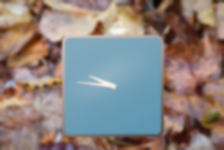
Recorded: 9 h 46 min
